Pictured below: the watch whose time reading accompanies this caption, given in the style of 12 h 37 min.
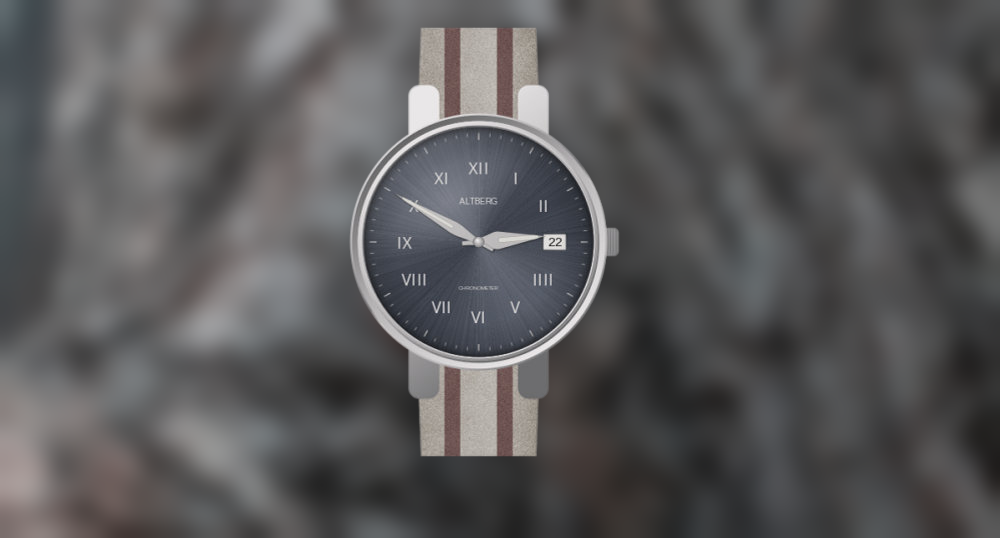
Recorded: 2 h 50 min
